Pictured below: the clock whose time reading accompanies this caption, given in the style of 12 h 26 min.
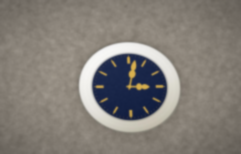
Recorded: 3 h 02 min
